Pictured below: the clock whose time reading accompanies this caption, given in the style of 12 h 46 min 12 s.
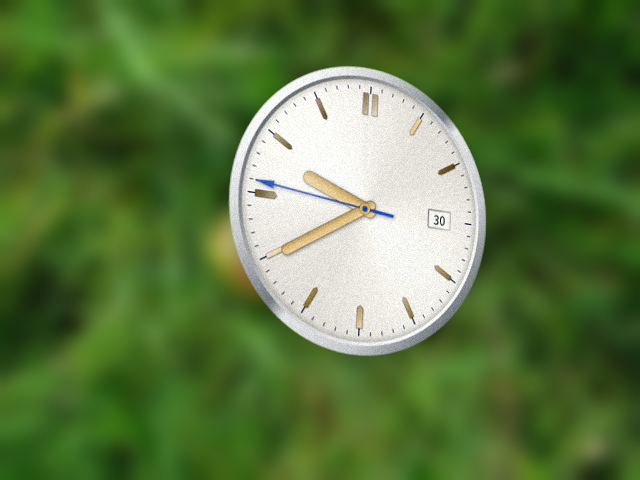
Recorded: 9 h 39 min 46 s
